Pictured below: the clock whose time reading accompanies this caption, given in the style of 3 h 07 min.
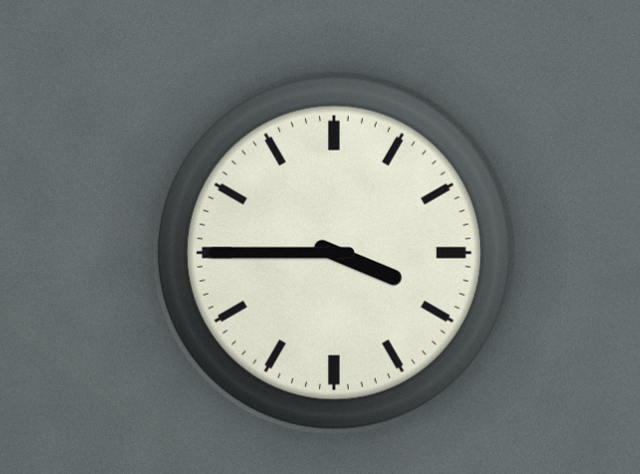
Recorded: 3 h 45 min
